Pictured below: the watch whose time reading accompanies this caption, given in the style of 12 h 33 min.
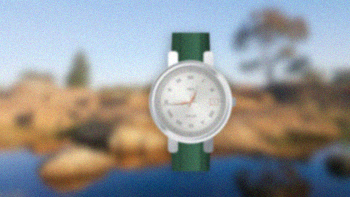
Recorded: 12 h 44 min
